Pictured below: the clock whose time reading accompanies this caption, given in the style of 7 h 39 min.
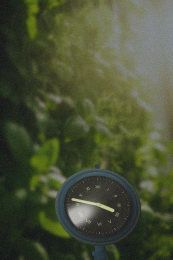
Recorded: 3 h 47 min
